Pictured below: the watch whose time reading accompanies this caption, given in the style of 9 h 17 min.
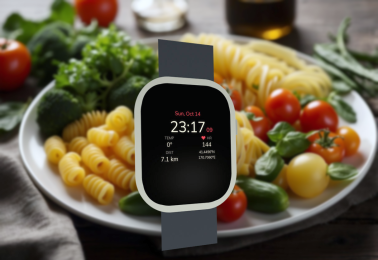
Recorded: 23 h 17 min
